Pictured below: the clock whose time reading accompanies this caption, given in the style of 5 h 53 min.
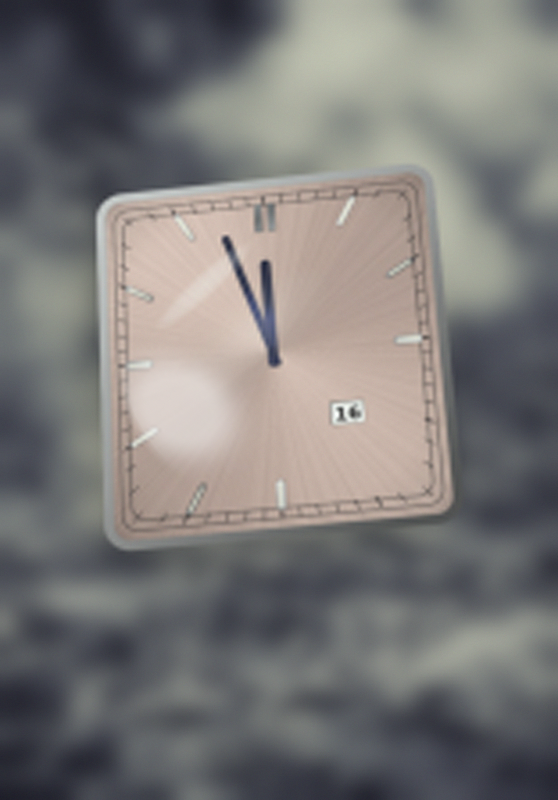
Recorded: 11 h 57 min
